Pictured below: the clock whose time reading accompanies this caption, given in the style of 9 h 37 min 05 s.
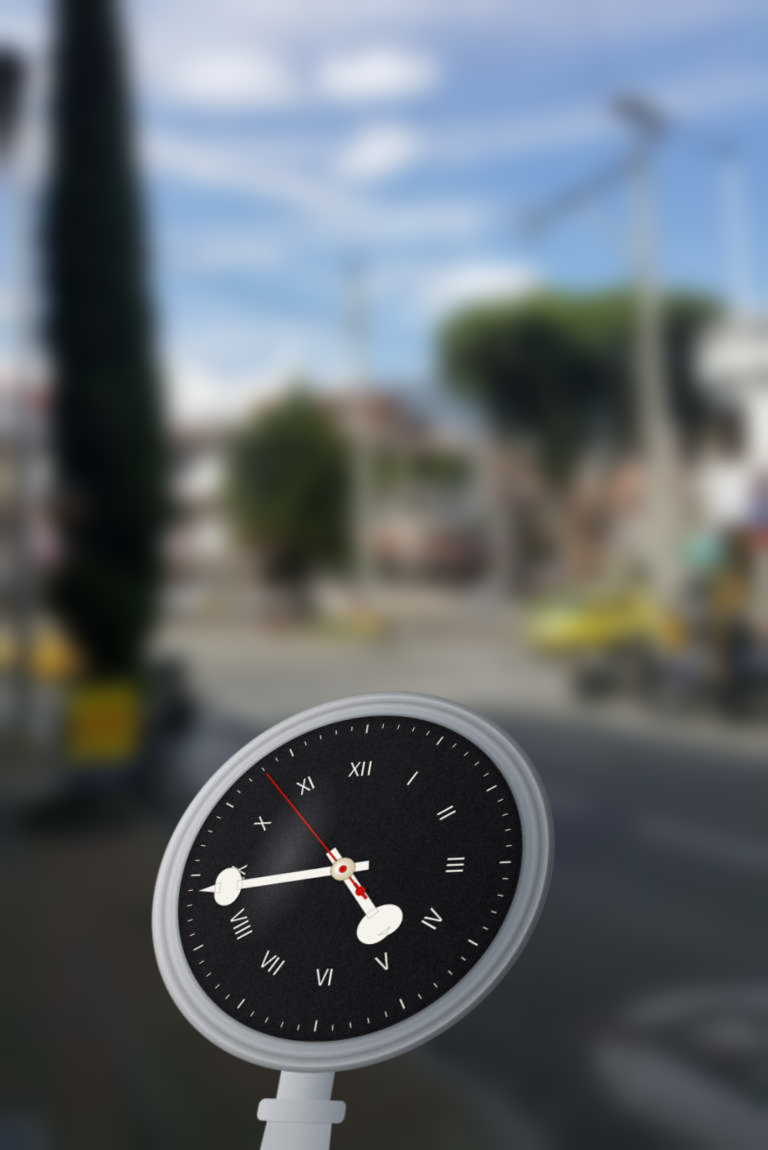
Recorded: 4 h 43 min 53 s
